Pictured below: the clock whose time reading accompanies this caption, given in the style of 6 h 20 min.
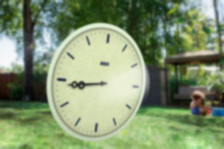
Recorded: 8 h 44 min
